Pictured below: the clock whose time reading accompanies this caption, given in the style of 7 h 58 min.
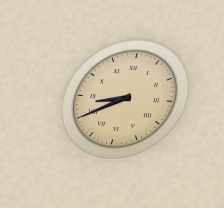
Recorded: 8 h 40 min
